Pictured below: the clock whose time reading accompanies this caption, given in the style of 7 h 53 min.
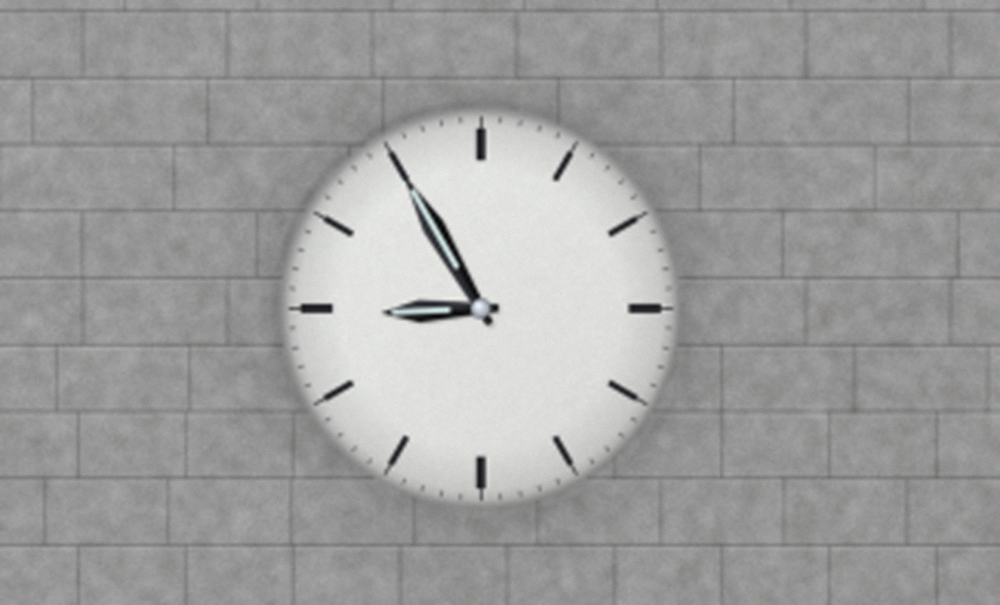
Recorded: 8 h 55 min
